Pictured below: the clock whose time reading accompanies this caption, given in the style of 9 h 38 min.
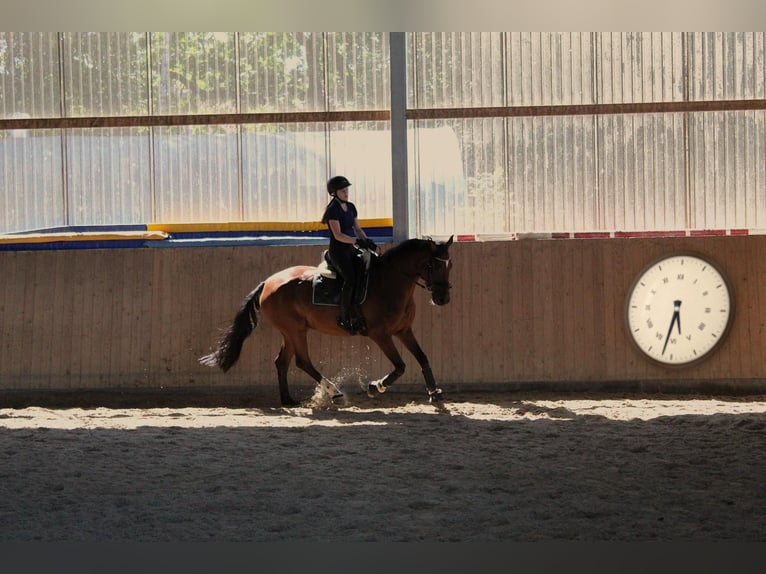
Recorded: 5 h 32 min
